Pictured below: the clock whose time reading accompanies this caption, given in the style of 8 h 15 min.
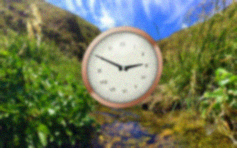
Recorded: 2 h 50 min
